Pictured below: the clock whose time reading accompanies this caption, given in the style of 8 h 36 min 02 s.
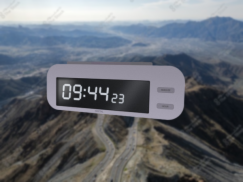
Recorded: 9 h 44 min 23 s
